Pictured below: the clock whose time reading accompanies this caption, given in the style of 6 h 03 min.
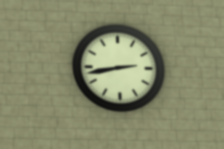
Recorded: 2 h 43 min
